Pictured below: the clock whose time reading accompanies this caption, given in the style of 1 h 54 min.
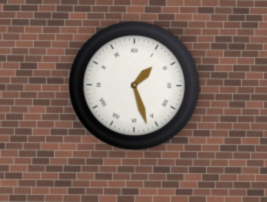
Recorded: 1 h 27 min
